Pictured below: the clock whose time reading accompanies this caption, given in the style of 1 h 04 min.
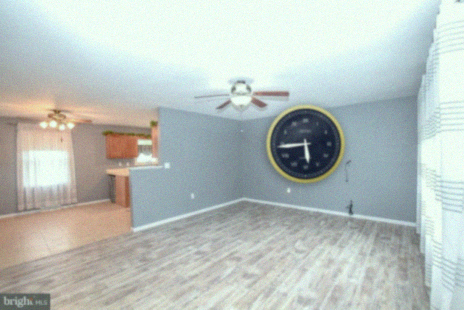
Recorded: 5 h 44 min
